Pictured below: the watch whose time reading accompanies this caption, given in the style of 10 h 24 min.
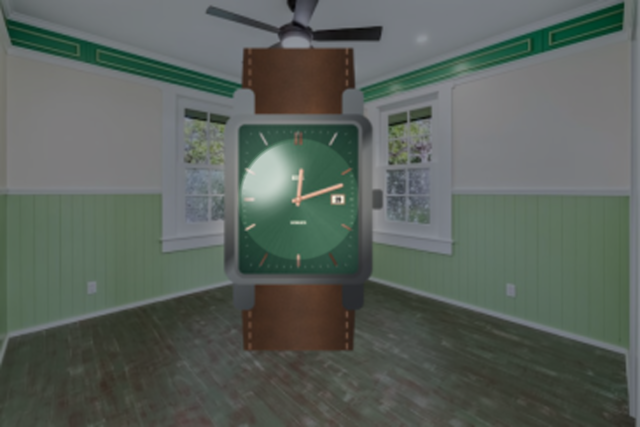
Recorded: 12 h 12 min
